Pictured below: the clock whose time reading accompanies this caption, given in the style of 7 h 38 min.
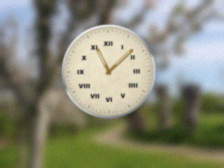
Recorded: 11 h 08 min
